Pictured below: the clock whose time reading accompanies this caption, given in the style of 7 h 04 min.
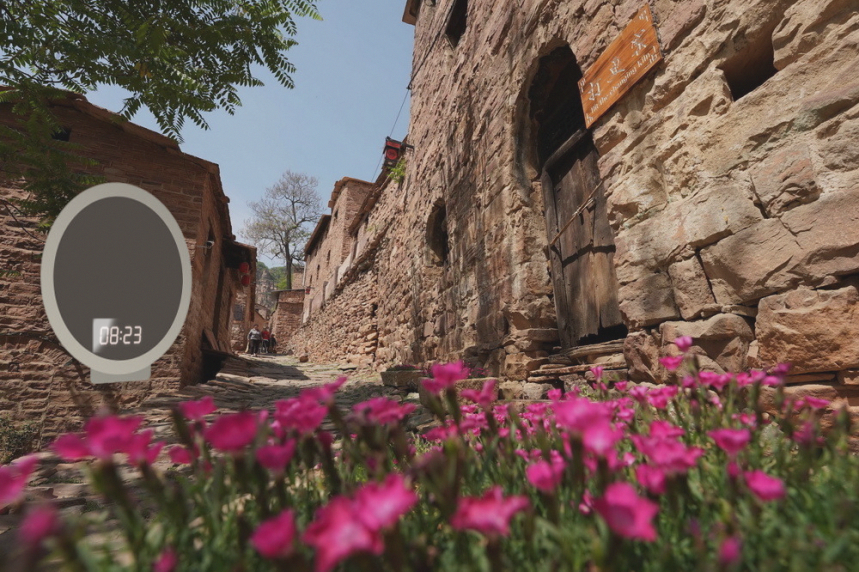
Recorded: 8 h 23 min
